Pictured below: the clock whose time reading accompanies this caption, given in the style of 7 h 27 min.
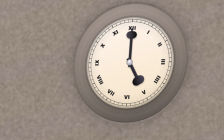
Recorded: 5 h 00 min
